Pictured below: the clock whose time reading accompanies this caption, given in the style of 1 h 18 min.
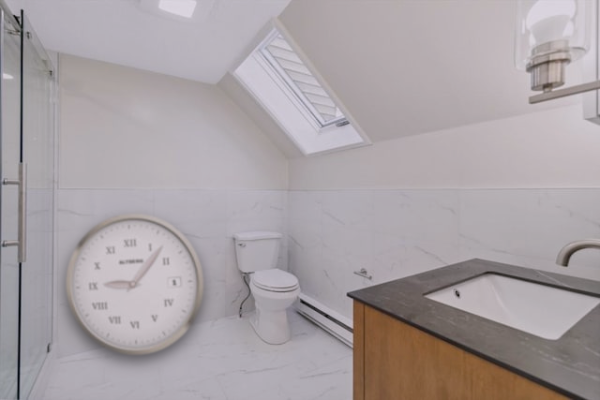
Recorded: 9 h 07 min
